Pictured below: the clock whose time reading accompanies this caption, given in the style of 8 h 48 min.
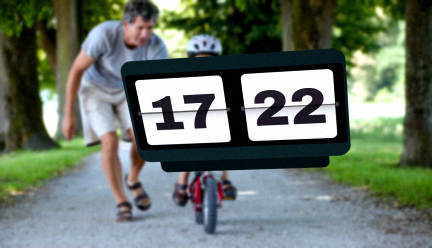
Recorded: 17 h 22 min
